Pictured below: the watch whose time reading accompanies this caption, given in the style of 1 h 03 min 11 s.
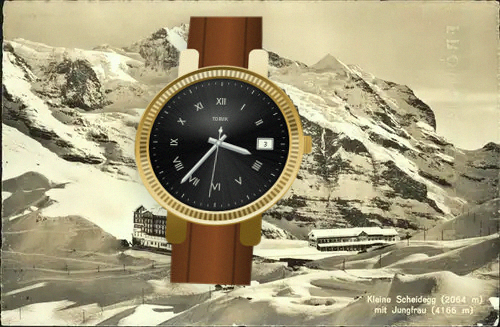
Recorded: 3 h 36 min 31 s
